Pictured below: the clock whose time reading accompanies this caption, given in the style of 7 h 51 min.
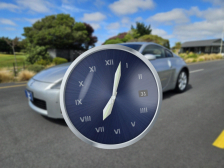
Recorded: 7 h 03 min
